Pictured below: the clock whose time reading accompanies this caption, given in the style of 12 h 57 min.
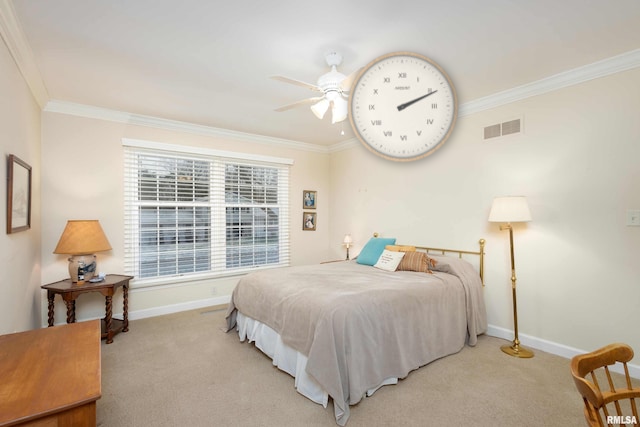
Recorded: 2 h 11 min
